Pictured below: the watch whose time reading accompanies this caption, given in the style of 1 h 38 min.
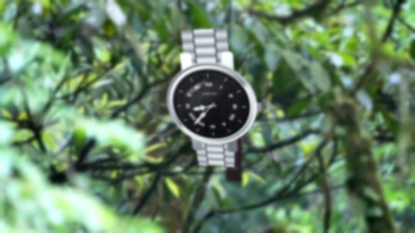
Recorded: 8 h 37 min
